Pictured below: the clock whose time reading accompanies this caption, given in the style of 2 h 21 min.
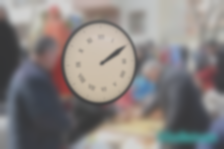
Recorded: 2 h 10 min
